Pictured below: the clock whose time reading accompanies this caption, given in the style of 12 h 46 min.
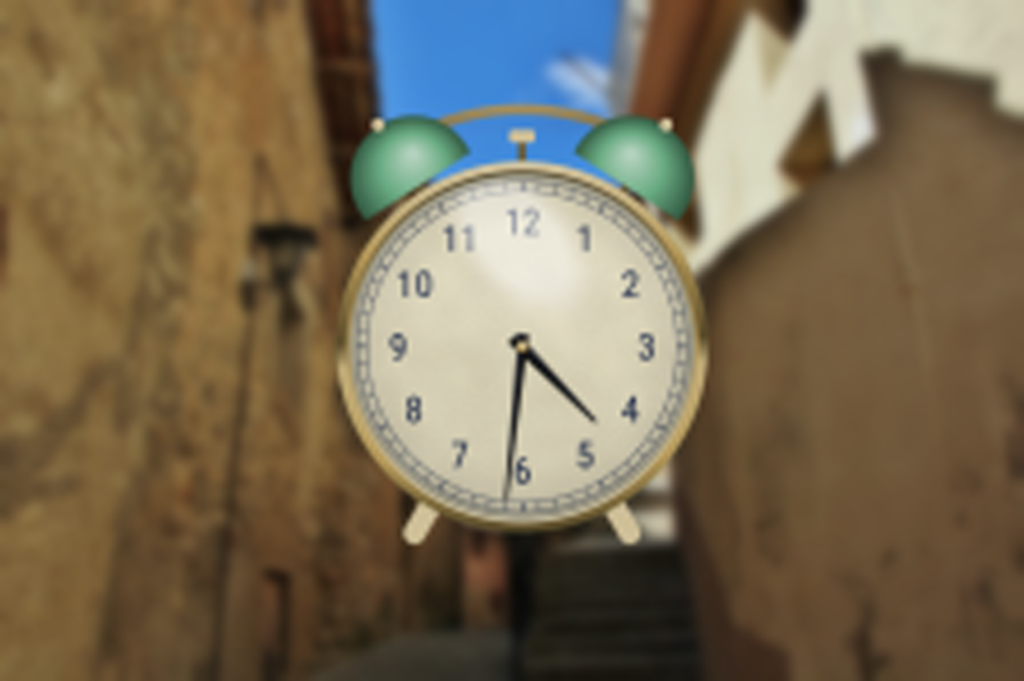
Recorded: 4 h 31 min
